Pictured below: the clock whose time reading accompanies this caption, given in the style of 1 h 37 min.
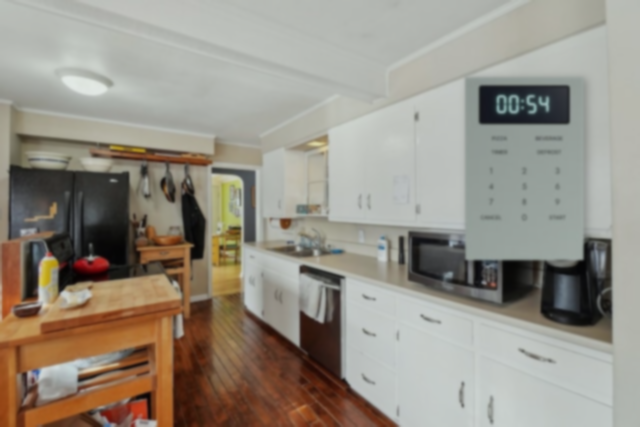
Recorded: 0 h 54 min
